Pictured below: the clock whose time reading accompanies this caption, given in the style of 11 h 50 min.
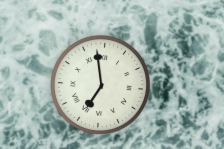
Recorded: 6 h 58 min
